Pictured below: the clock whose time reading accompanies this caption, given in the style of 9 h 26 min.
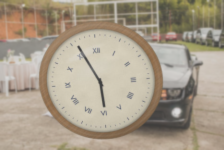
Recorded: 5 h 56 min
